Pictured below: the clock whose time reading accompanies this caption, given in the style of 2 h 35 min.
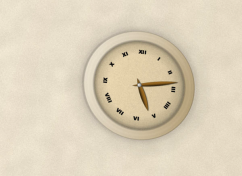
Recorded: 5 h 13 min
